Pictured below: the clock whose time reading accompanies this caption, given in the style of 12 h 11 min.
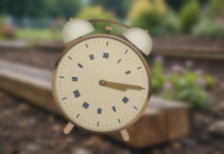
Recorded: 3 h 15 min
